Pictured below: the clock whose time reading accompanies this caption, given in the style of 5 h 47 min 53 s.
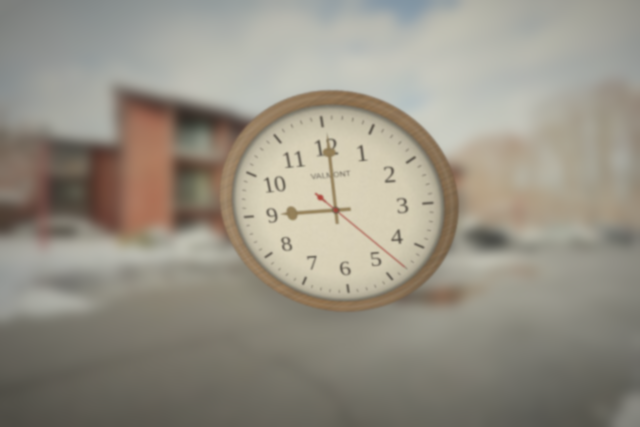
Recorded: 9 h 00 min 23 s
